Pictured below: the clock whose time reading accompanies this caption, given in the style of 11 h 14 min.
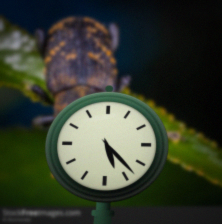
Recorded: 5 h 23 min
